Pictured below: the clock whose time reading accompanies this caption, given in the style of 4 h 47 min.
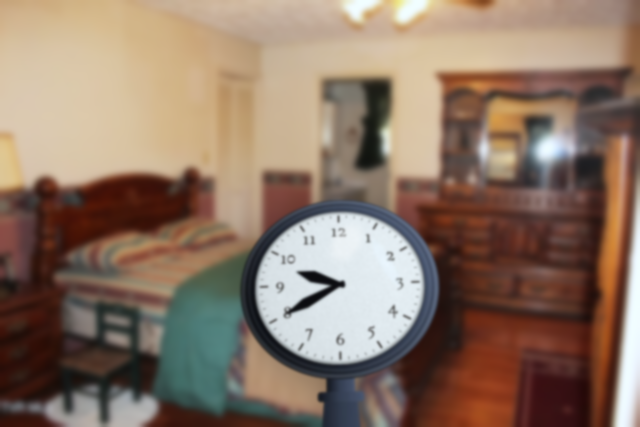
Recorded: 9 h 40 min
